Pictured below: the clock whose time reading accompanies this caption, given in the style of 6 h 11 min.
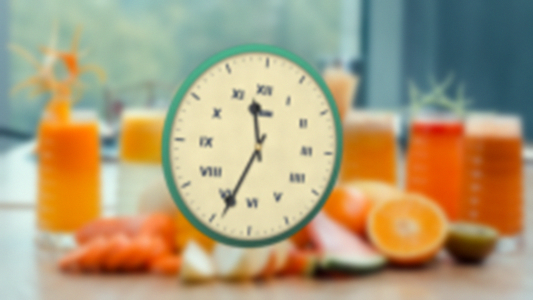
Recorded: 11 h 34 min
